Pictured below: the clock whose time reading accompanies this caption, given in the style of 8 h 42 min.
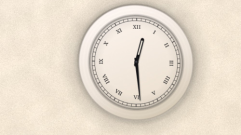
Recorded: 12 h 29 min
